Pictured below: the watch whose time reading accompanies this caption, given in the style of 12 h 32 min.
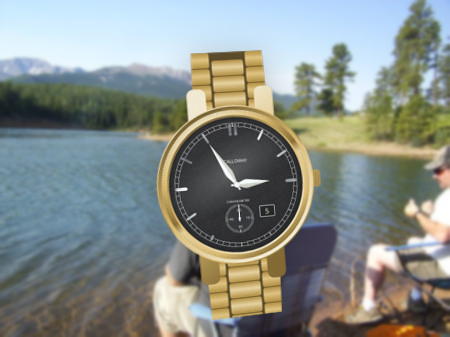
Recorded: 2 h 55 min
